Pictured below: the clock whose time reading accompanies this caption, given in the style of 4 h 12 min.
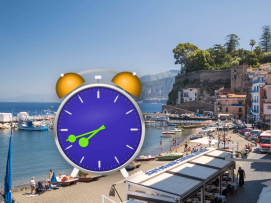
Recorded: 7 h 42 min
